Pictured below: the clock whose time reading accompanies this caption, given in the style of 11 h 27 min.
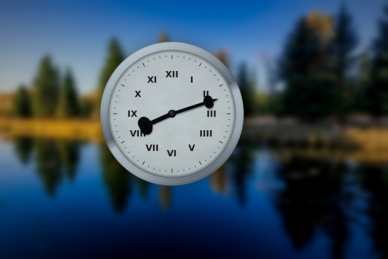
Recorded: 8 h 12 min
